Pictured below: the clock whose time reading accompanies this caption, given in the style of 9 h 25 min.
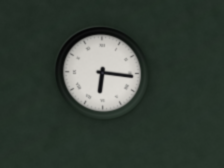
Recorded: 6 h 16 min
